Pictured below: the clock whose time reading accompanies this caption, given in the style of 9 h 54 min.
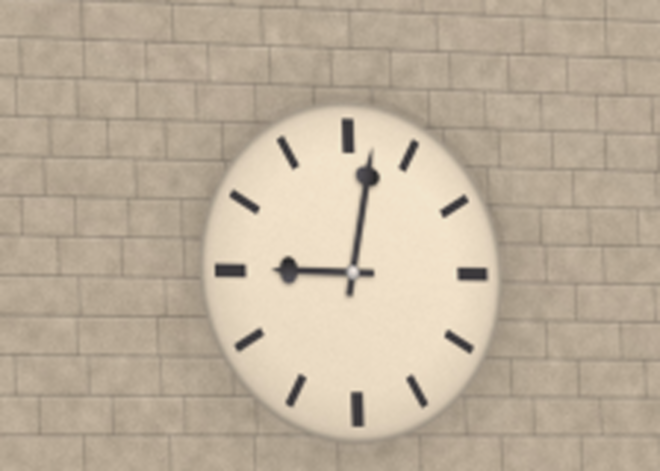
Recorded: 9 h 02 min
